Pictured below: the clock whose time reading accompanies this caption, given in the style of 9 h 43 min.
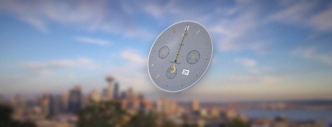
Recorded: 6 h 00 min
